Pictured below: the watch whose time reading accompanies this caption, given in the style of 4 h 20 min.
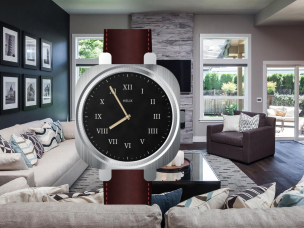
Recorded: 7 h 55 min
